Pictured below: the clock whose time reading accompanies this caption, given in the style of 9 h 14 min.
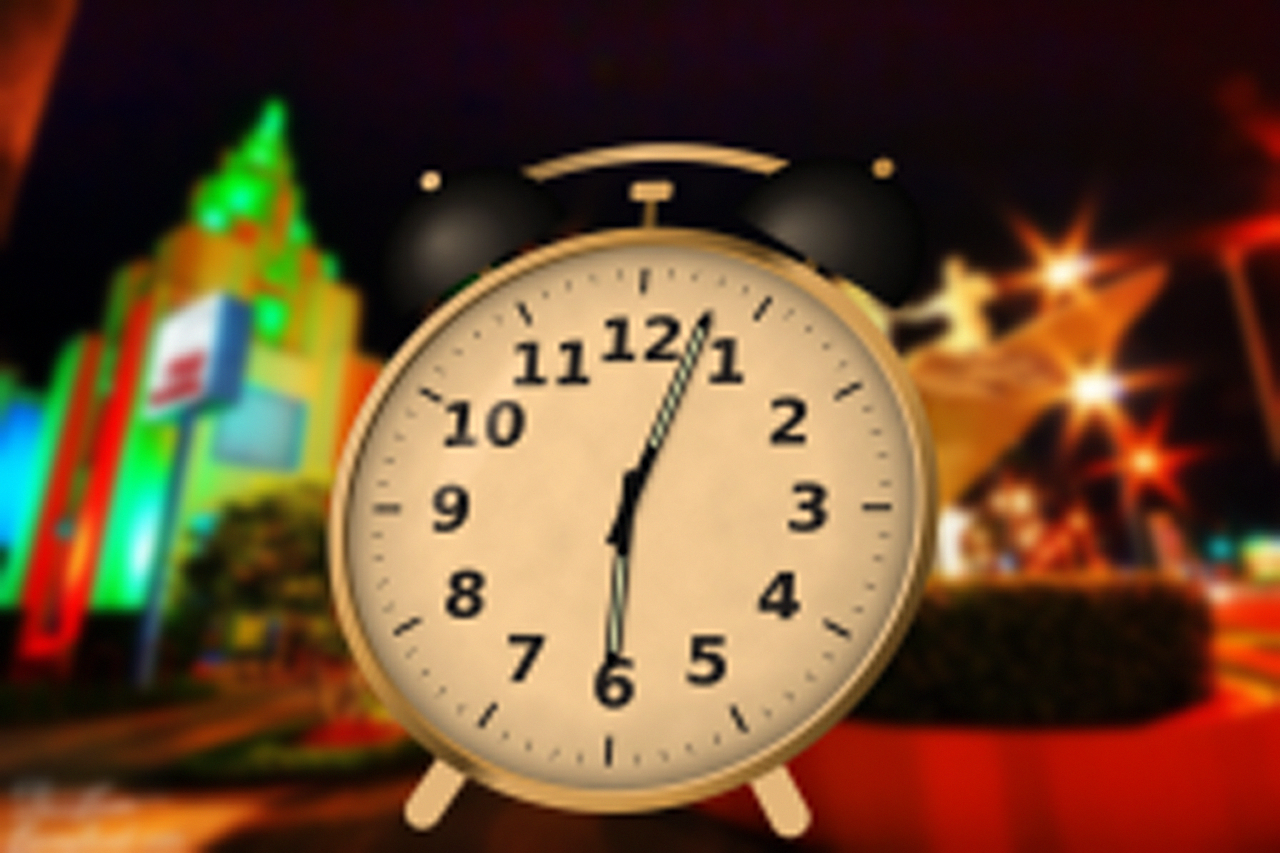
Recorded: 6 h 03 min
